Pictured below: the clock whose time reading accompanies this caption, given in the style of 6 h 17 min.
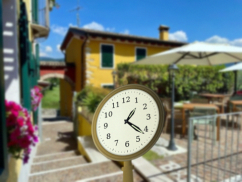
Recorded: 1 h 22 min
